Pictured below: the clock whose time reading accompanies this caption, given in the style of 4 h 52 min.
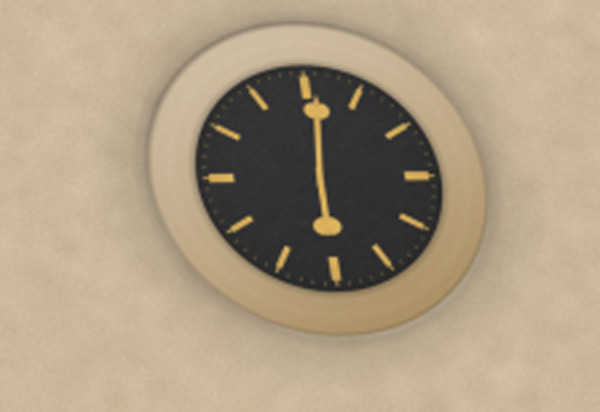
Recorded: 6 h 01 min
